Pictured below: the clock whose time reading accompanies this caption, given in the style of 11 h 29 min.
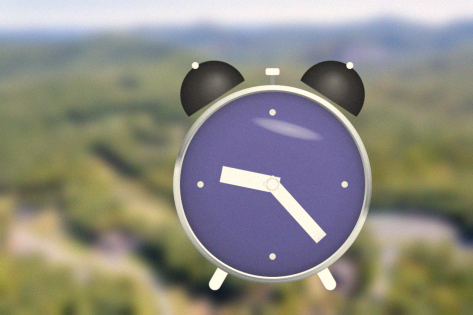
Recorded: 9 h 23 min
